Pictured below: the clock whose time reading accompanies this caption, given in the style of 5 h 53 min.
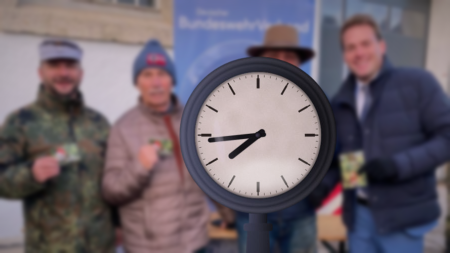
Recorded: 7 h 44 min
